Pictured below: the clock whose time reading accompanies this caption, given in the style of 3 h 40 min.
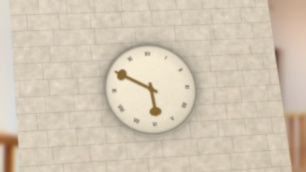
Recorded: 5 h 50 min
